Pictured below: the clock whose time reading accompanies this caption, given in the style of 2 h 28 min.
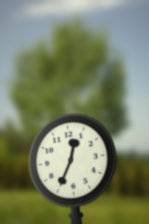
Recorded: 12 h 35 min
